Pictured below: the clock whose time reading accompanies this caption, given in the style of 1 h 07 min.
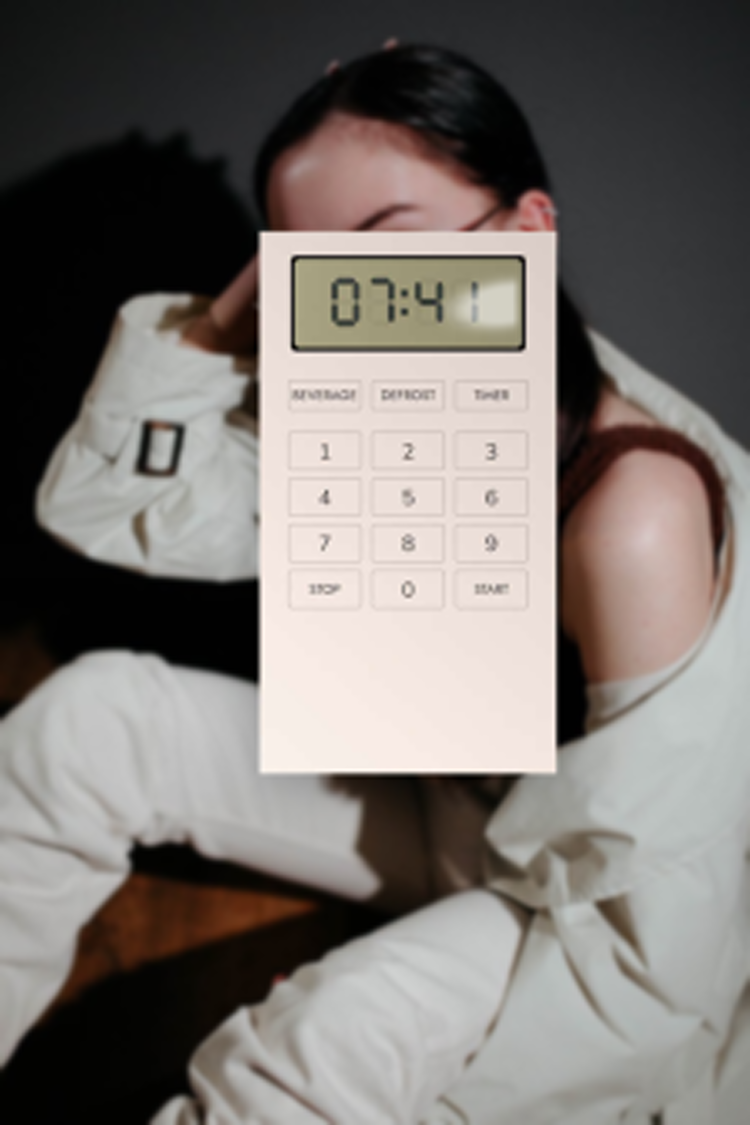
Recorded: 7 h 41 min
